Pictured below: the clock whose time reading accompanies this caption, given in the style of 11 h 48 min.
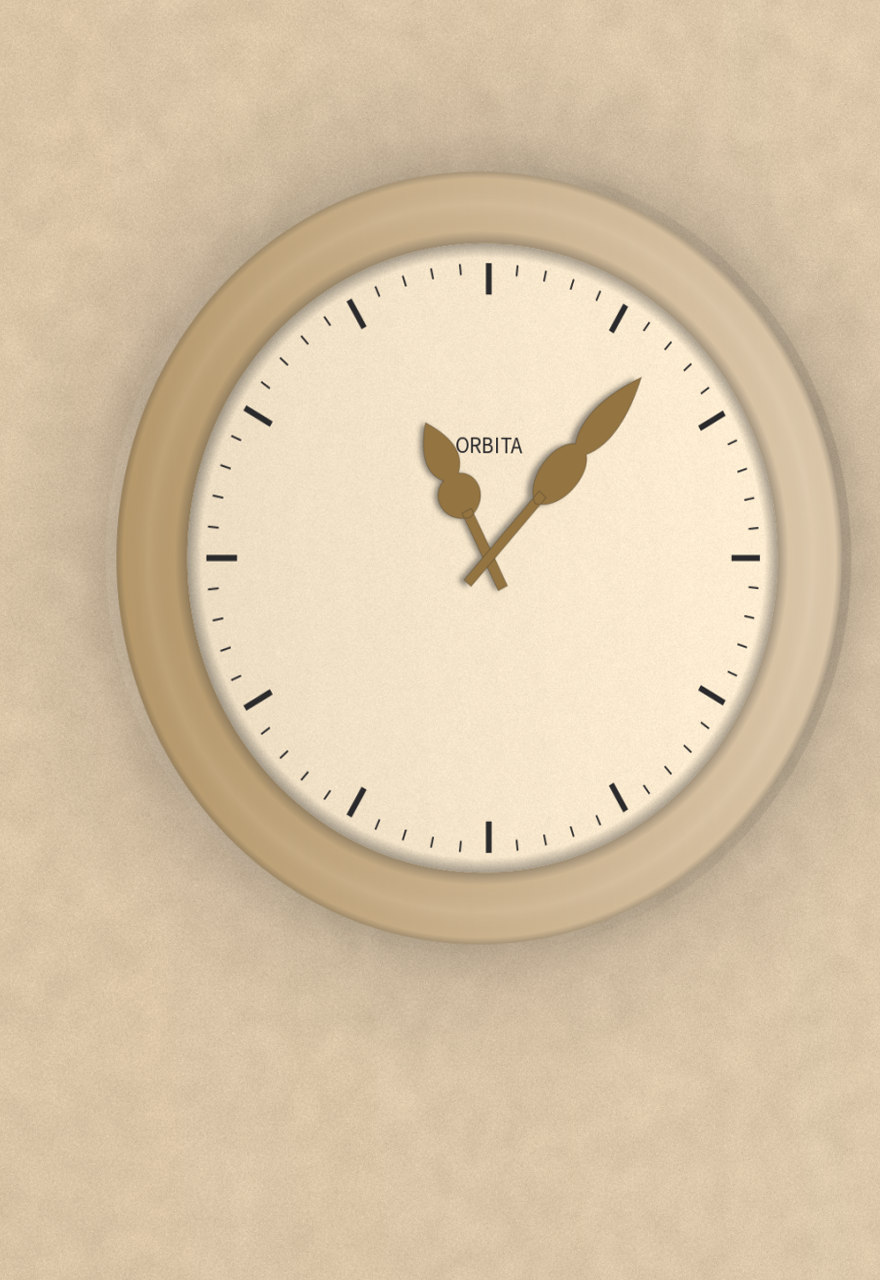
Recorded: 11 h 07 min
